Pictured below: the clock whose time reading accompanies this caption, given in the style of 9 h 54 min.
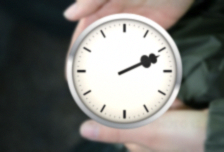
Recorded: 2 h 11 min
